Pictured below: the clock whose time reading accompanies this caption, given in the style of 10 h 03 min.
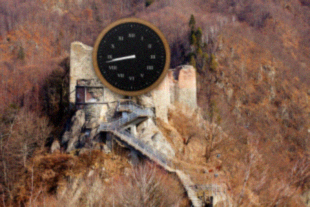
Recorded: 8 h 43 min
